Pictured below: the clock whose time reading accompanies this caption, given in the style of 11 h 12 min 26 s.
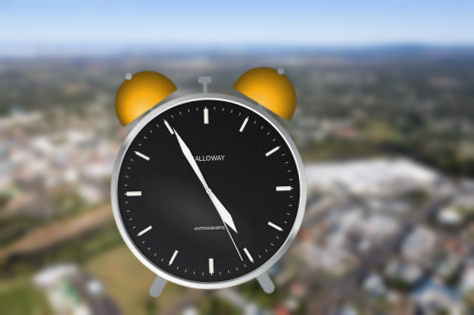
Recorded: 4 h 55 min 26 s
